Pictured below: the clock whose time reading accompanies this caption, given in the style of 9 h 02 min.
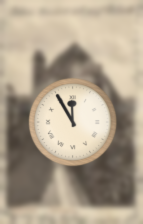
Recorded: 11 h 55 min
